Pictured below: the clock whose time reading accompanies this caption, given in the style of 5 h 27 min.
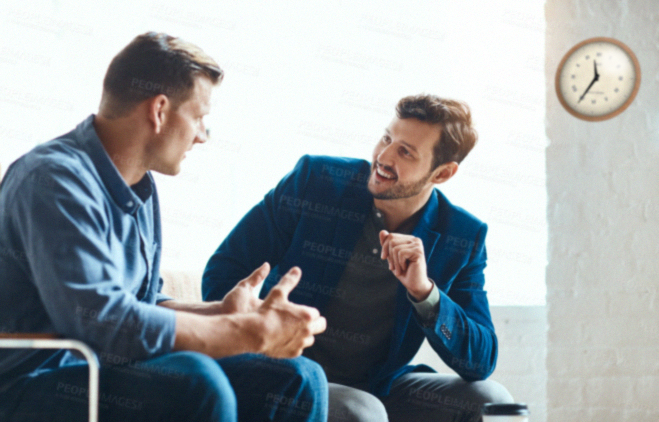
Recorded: 11 h 35 min
